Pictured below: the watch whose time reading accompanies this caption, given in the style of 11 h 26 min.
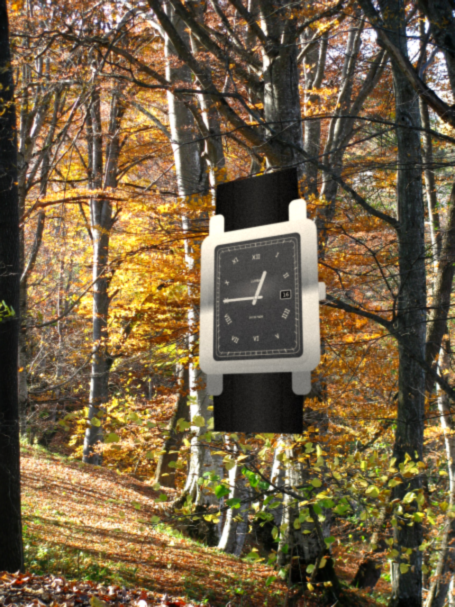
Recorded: 12 h 45 min
